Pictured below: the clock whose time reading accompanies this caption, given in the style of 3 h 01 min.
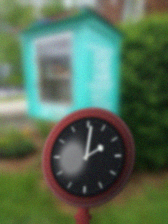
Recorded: 2 h 01 min
